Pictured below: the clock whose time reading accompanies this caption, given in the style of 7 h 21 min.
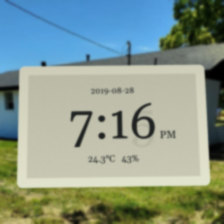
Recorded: 7 h 16 min
